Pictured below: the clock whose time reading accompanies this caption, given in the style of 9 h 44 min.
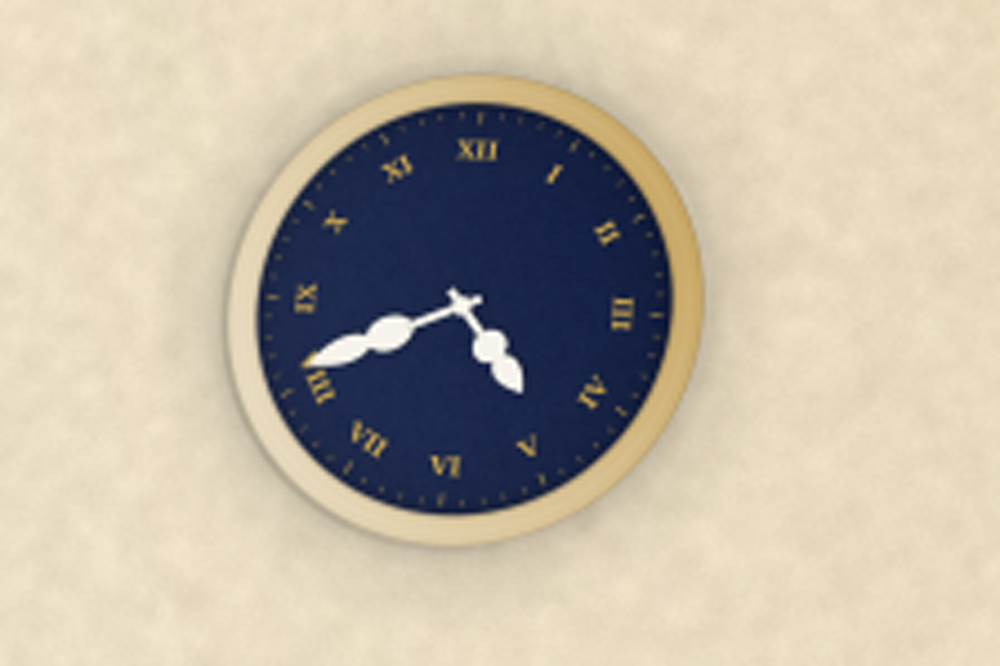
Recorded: 4 h 41 min
